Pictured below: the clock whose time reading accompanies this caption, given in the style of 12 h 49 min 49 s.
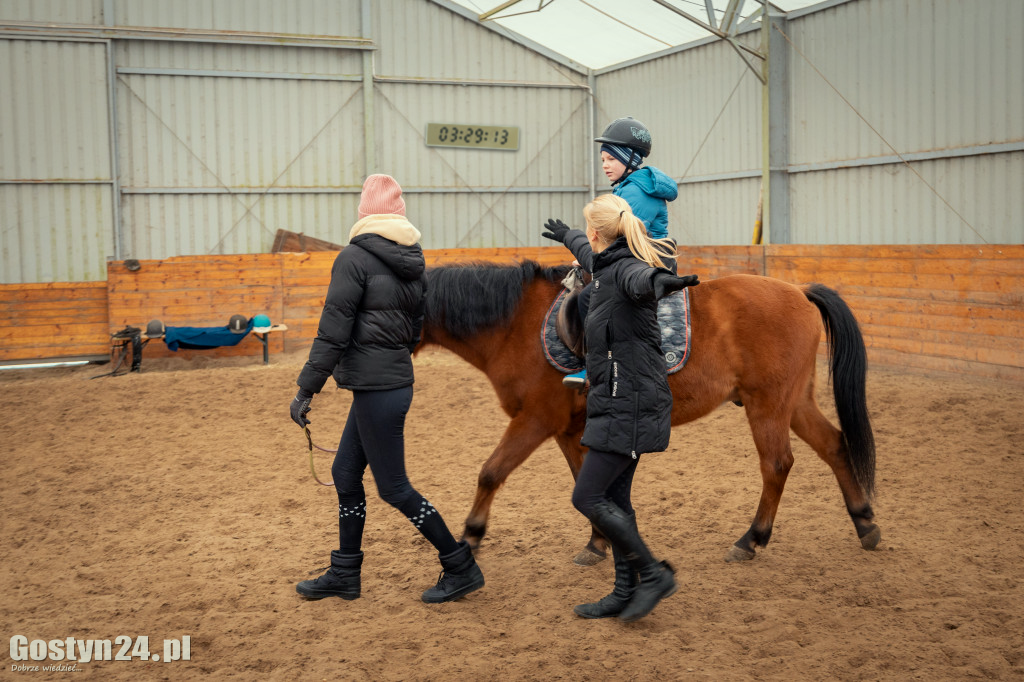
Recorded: 3 h 29 min 13 s
